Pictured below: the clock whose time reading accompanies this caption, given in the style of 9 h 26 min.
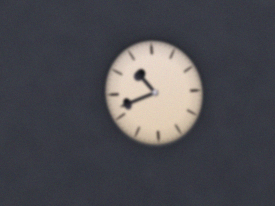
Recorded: 10 h 42 min
